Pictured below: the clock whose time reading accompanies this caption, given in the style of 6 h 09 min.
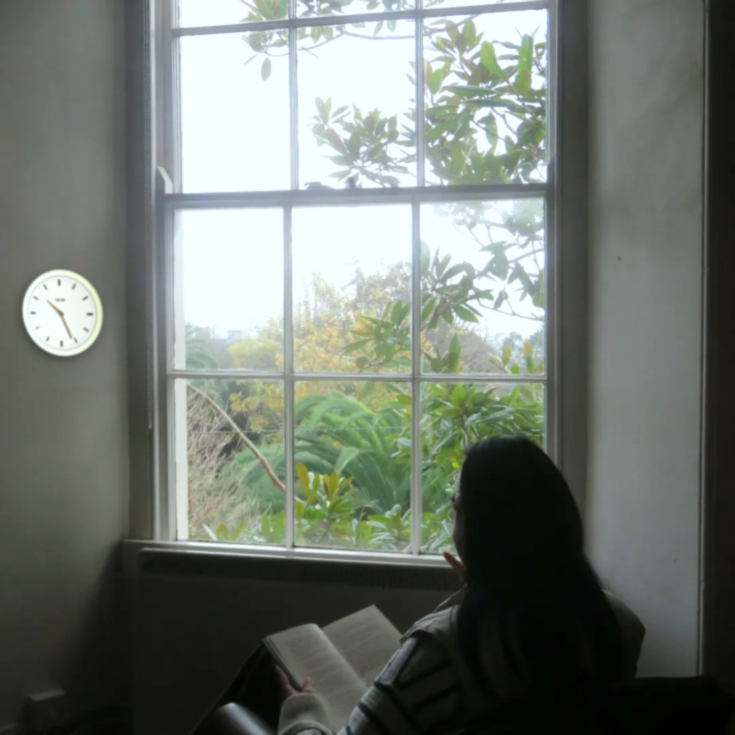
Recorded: 10 h 26 min
